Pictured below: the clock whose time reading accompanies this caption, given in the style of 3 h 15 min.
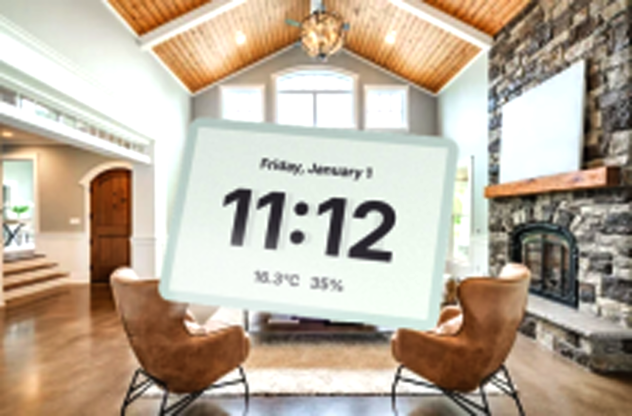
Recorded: 11 h 12 min
